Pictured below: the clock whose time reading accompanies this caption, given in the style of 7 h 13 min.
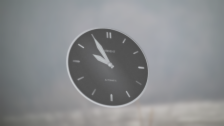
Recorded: 9 h 55 min
